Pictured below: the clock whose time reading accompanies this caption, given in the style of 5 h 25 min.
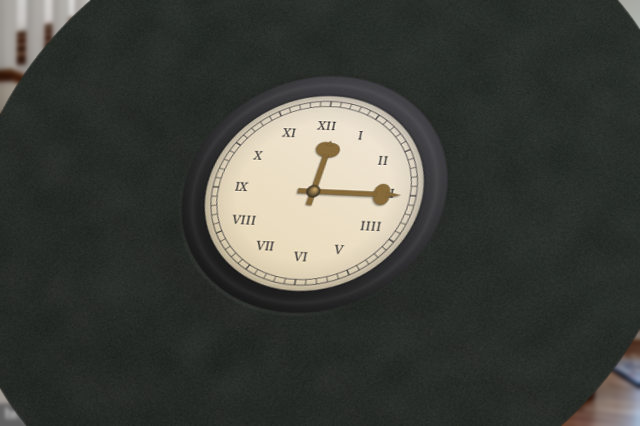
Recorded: 12 h 15 min
